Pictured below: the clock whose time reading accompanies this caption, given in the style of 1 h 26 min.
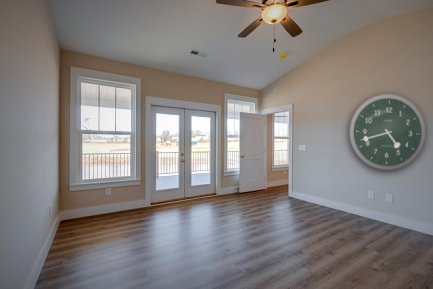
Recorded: 4 h 42 min
